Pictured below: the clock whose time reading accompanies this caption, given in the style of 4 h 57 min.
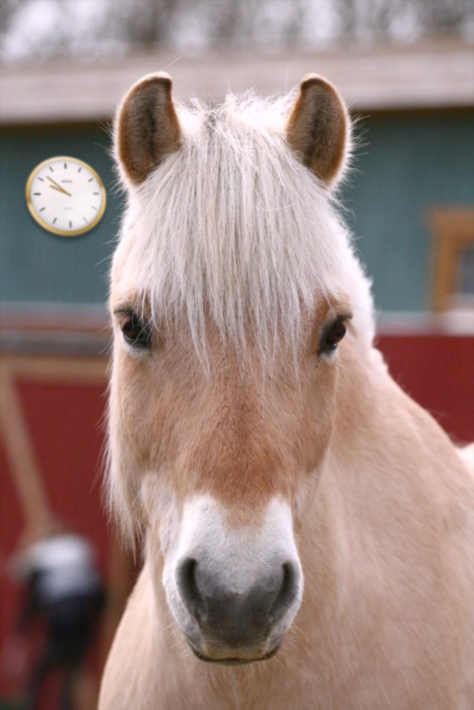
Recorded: 9 h 52 min
